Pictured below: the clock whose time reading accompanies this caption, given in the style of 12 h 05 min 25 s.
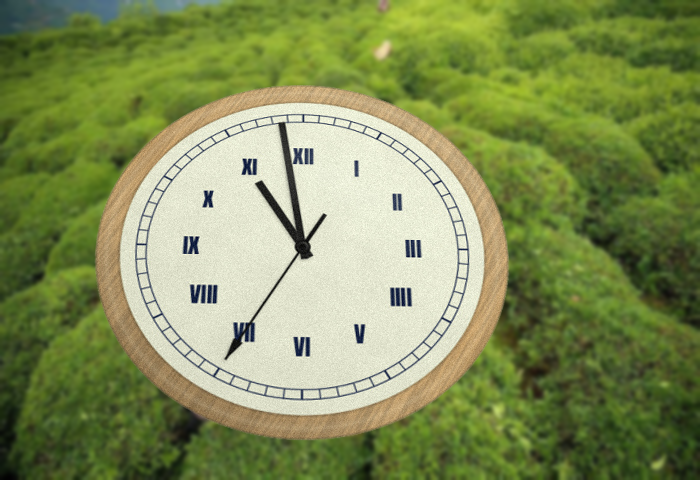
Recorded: 10 h 58 min 35 s
